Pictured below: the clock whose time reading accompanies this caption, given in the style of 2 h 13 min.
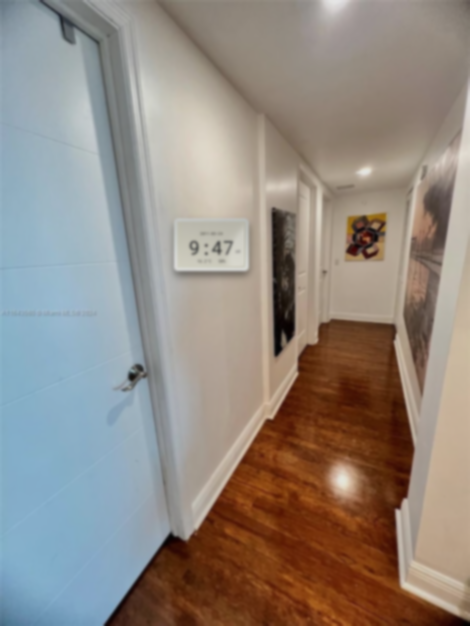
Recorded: 9 h 47 min
